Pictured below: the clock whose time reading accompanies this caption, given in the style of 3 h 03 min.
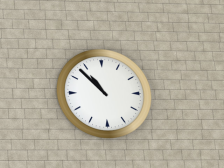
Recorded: 10 h 53 min
